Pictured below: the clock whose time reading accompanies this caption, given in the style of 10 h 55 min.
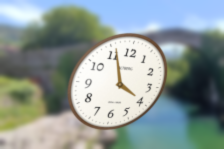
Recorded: 3 h 56 min
